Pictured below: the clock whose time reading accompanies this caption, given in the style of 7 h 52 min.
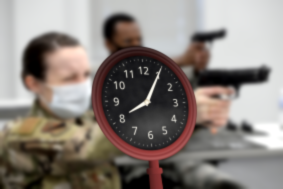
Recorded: 8 h 05 min
